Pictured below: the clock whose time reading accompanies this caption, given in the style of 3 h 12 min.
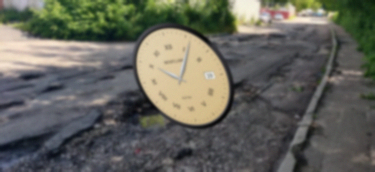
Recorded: 10 h 06 min
